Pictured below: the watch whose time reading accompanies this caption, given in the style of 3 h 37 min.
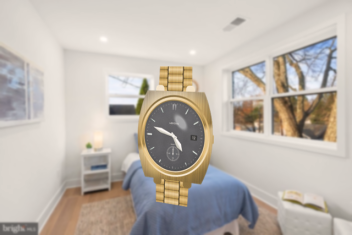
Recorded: 4 h 48 min
